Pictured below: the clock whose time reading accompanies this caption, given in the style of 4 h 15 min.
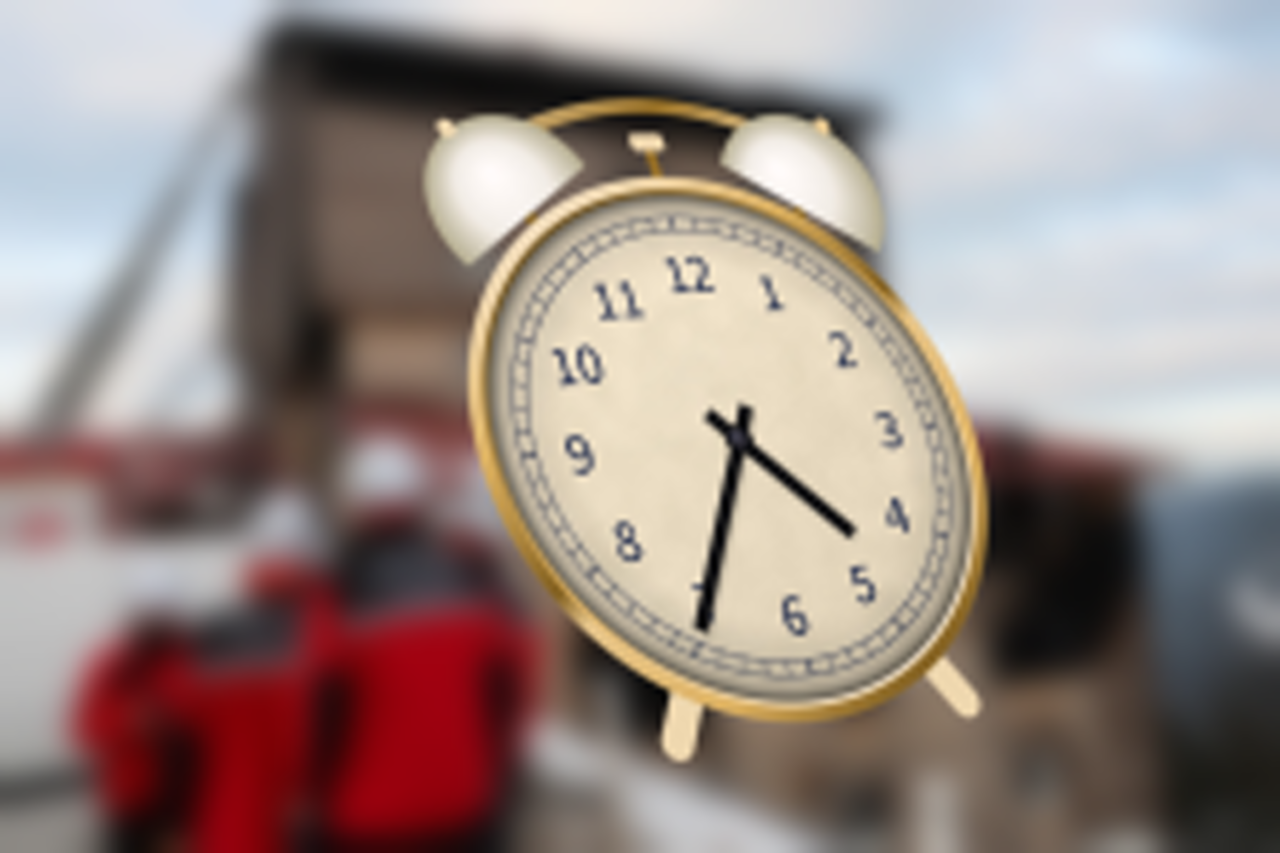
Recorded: 4 h 35 min
